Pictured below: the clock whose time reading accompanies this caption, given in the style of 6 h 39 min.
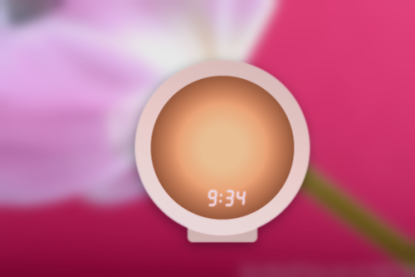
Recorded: 9 h 34 min
